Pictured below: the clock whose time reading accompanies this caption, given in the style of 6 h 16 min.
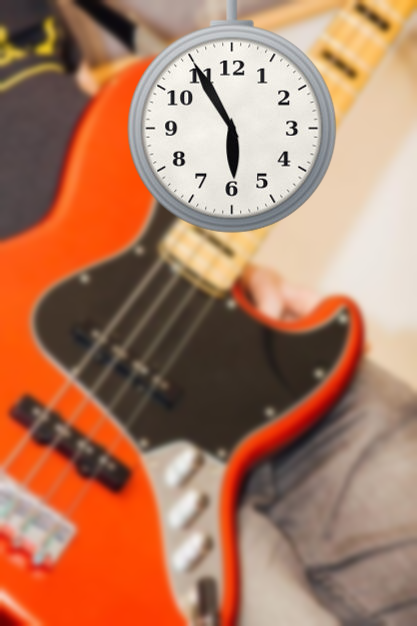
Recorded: 5 h 55 min
